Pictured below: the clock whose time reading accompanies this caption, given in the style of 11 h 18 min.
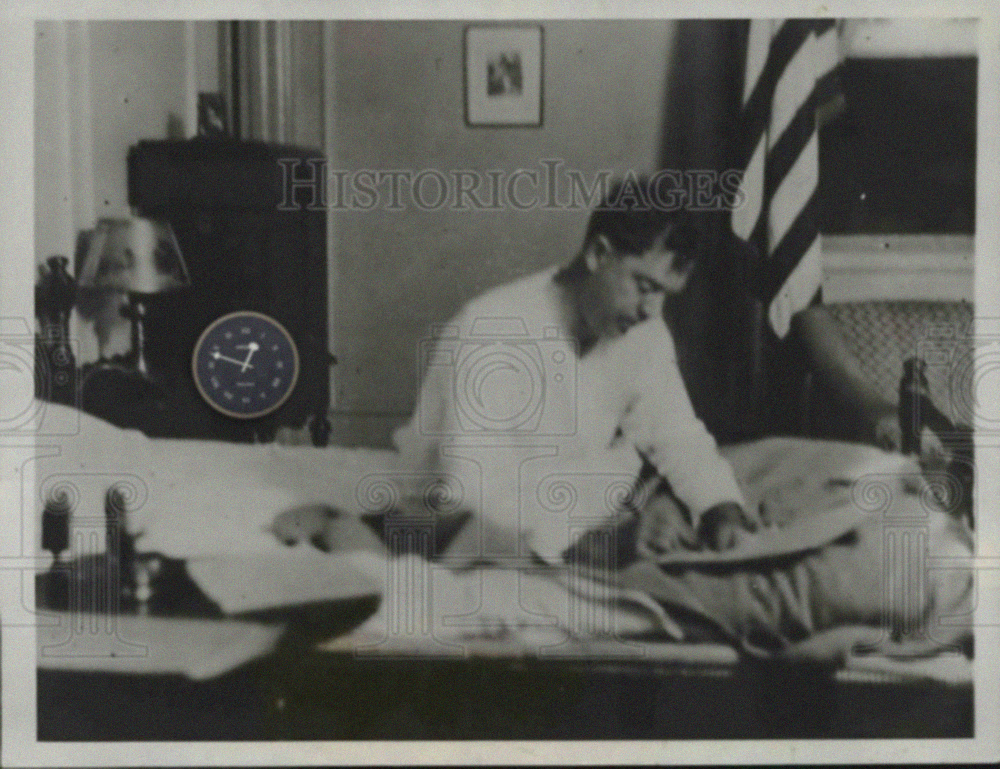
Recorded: 12 h 48 min
